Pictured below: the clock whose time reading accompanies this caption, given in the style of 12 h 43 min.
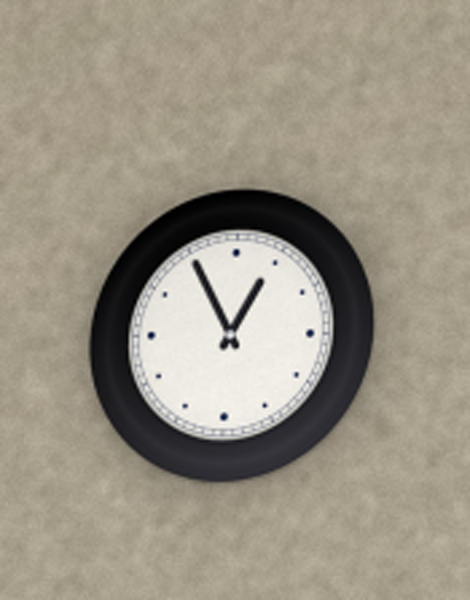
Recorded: 12 h 55 min
